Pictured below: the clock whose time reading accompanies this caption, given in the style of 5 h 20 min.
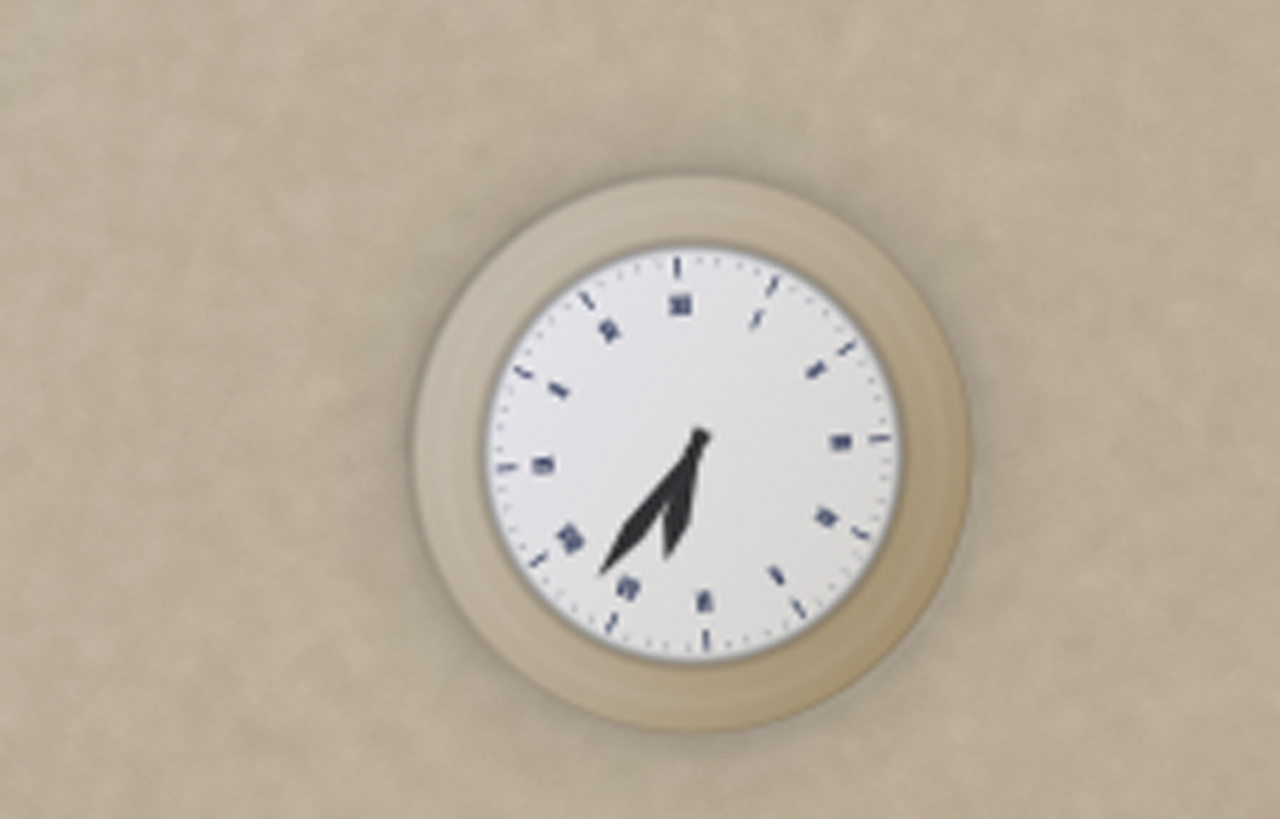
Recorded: 6 h 37 min
